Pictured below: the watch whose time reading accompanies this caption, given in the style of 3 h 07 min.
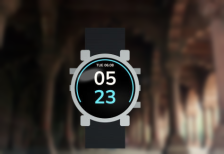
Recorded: 5 h 23 min
